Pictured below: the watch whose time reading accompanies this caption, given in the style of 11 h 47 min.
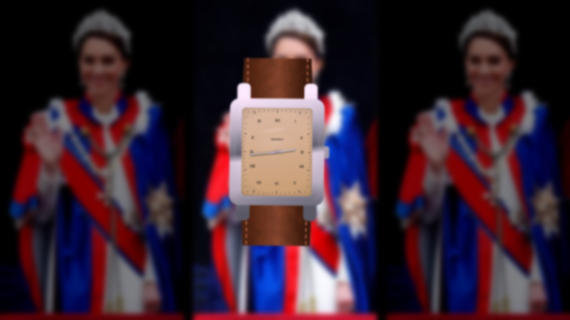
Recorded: 2 h 44 min
